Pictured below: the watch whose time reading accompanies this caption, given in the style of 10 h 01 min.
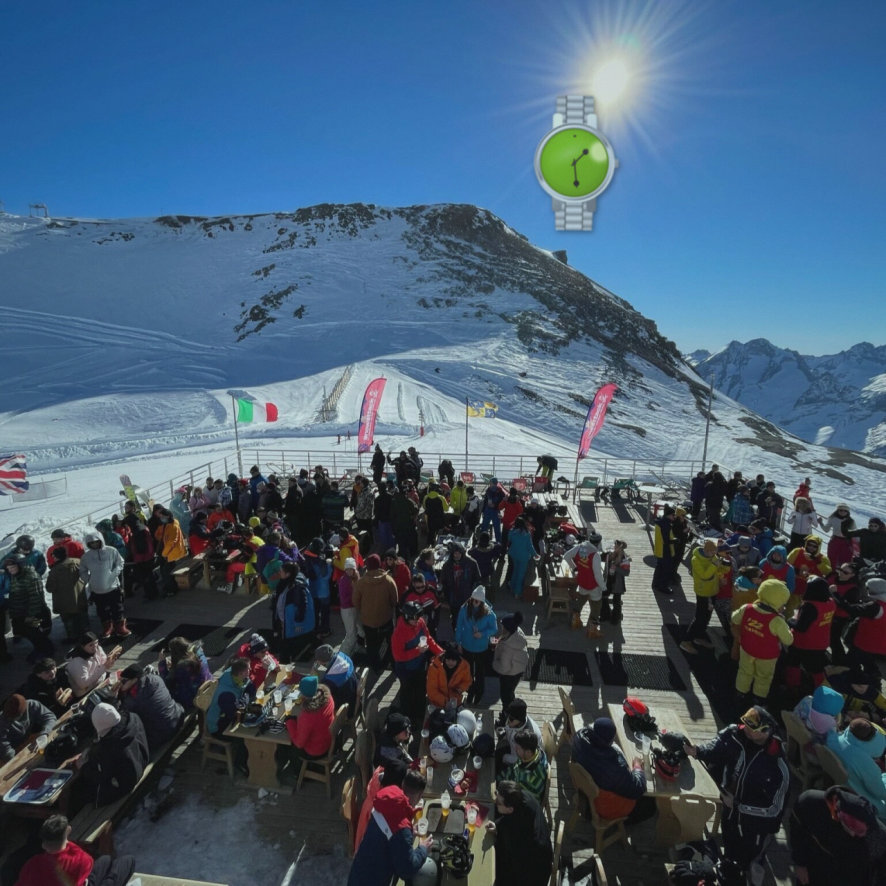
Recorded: 1 h 29 min
